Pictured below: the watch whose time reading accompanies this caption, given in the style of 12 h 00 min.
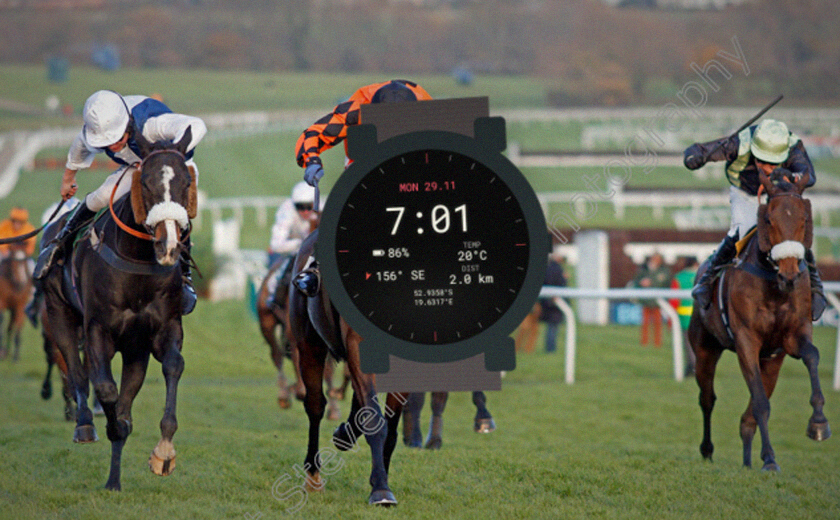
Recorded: 7 h 01 min
